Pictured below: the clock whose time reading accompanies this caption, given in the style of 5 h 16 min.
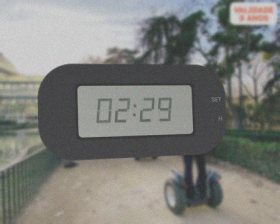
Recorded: 2 h 29 min
